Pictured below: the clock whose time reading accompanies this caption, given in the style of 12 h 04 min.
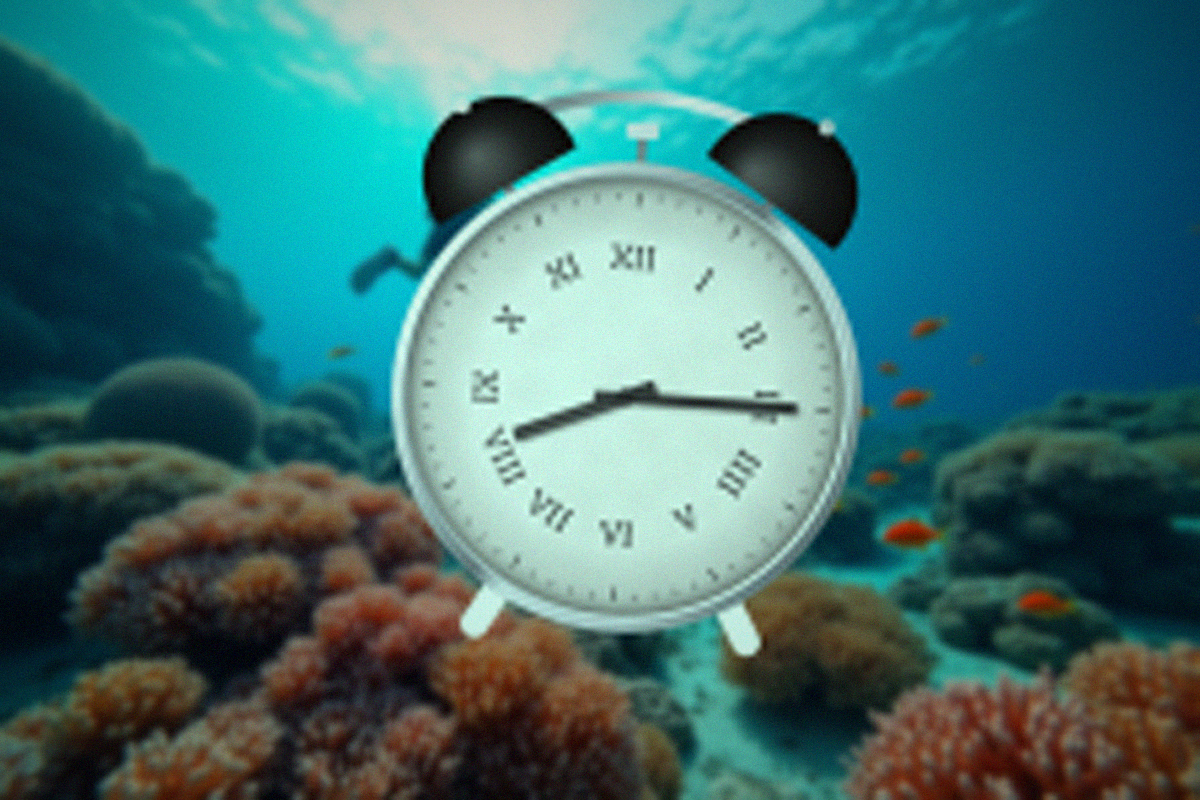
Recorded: 8 h 15 min
